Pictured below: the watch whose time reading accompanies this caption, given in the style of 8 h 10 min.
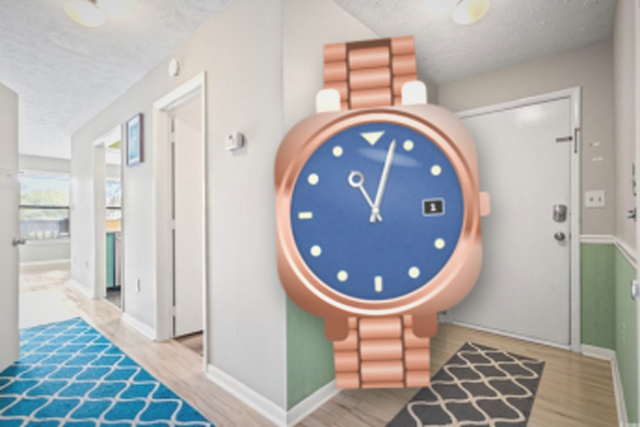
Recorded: 11 h 03 min
